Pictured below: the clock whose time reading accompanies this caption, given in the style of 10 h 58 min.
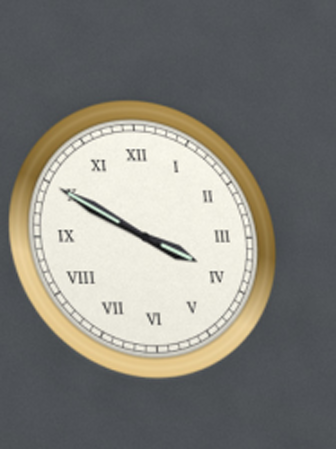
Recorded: 3 h 50 min
